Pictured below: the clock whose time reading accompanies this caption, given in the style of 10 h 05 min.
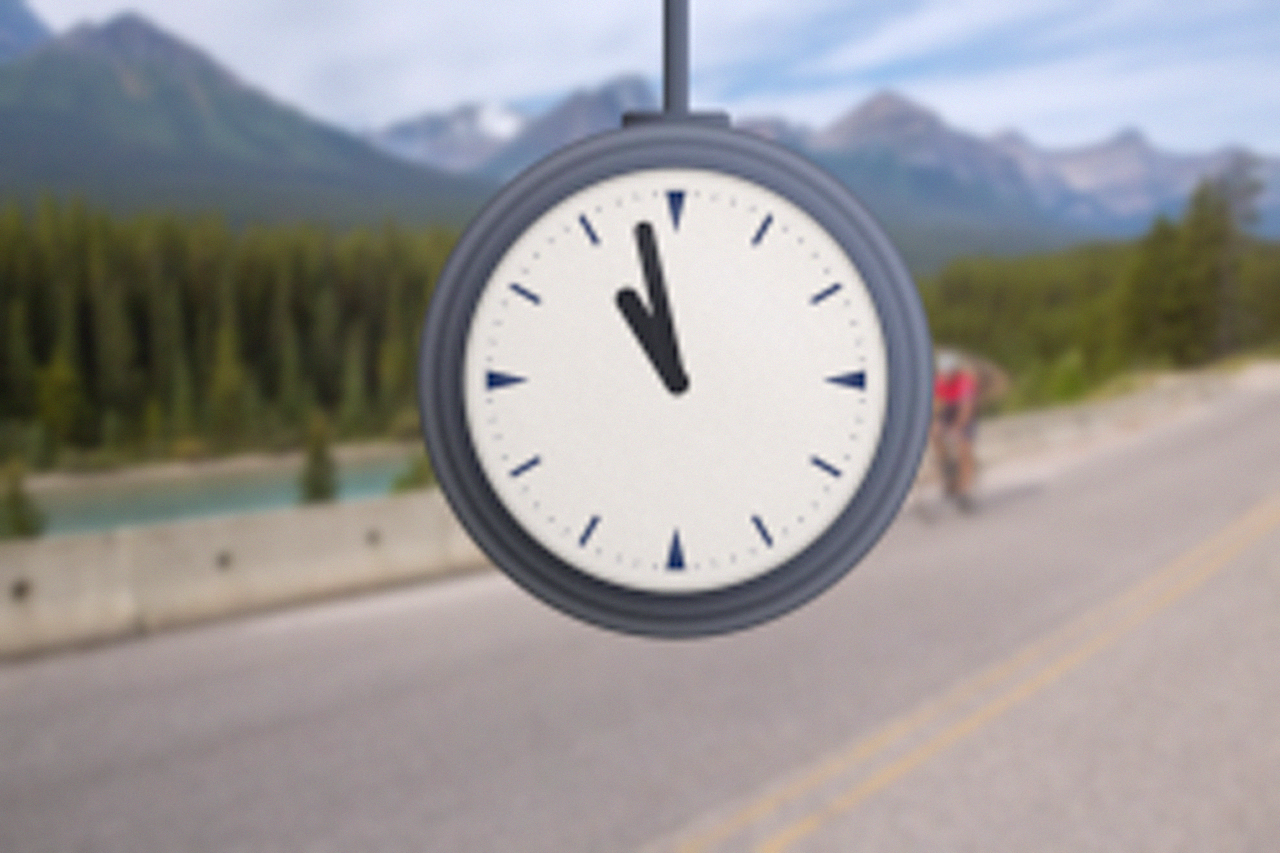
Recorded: 10 h 58 min
